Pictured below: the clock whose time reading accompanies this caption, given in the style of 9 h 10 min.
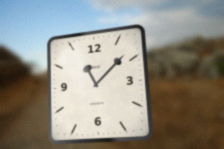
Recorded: 11 h 08 min
